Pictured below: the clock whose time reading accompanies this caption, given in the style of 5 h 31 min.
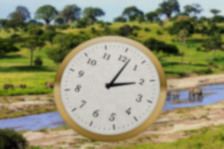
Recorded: 2 h 02 min
